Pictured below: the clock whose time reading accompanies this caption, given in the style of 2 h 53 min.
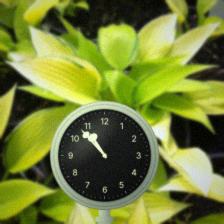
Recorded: 10 h 53 min
